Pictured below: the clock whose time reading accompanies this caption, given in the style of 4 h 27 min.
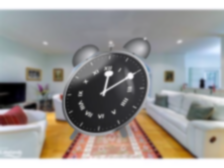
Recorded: 12 h 10 min
